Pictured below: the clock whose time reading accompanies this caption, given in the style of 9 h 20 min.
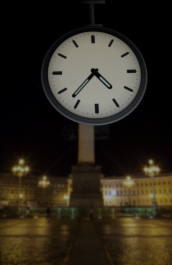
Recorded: 4 h 37 min
